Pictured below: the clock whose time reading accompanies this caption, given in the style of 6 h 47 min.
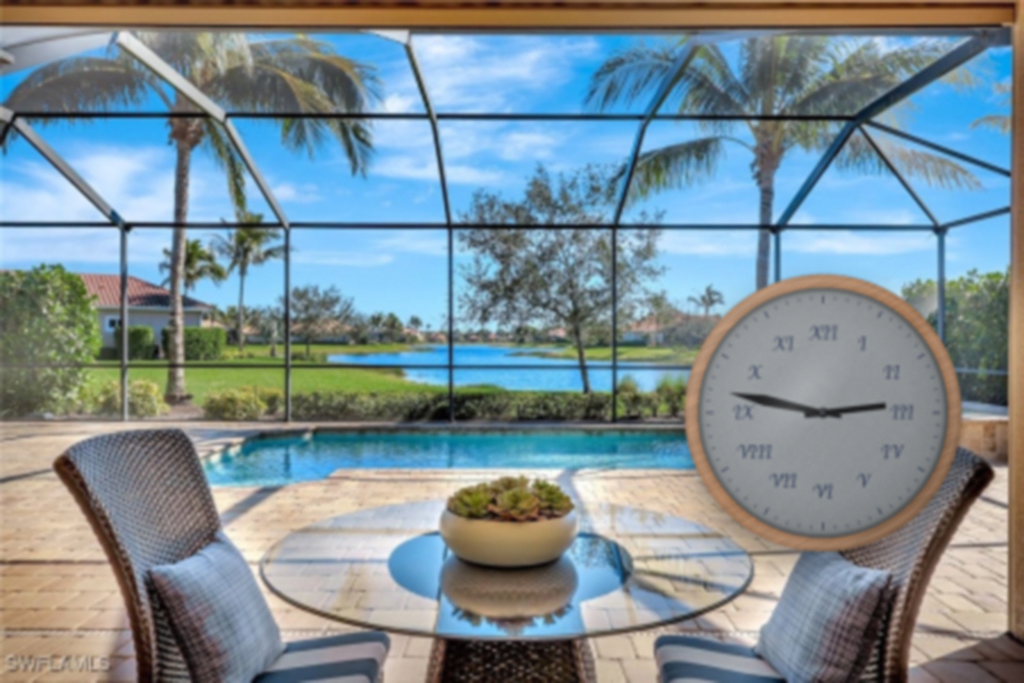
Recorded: 2 h 47 min
